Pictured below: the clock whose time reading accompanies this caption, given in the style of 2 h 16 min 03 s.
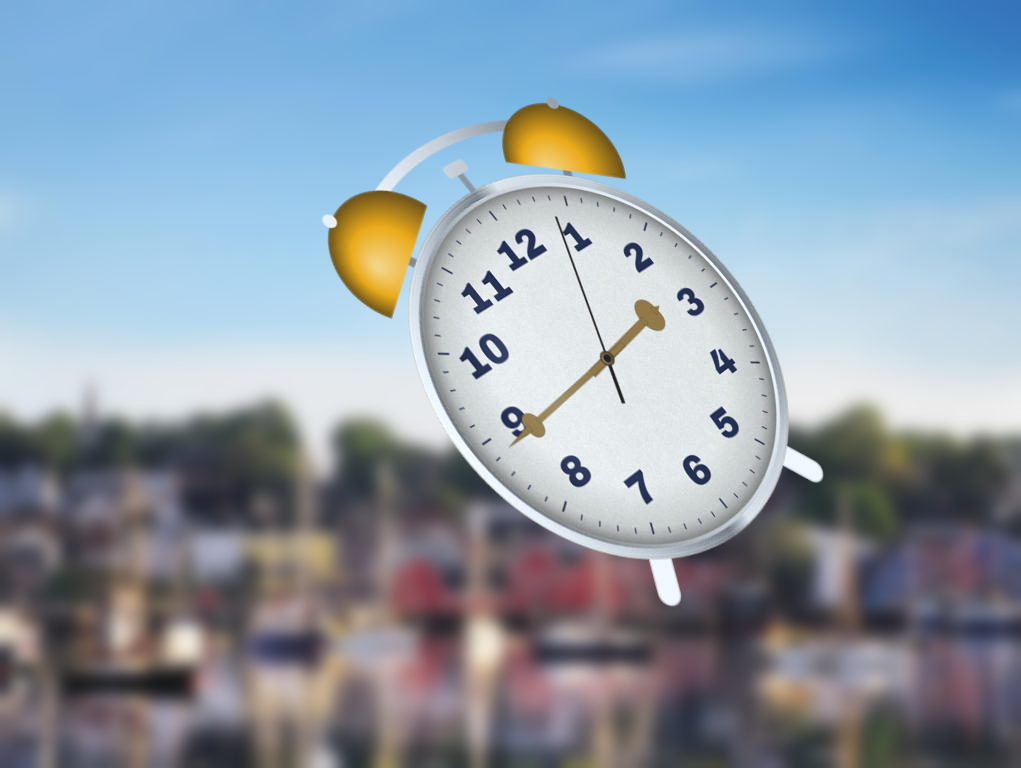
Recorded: 2 h 44 min 04 s
